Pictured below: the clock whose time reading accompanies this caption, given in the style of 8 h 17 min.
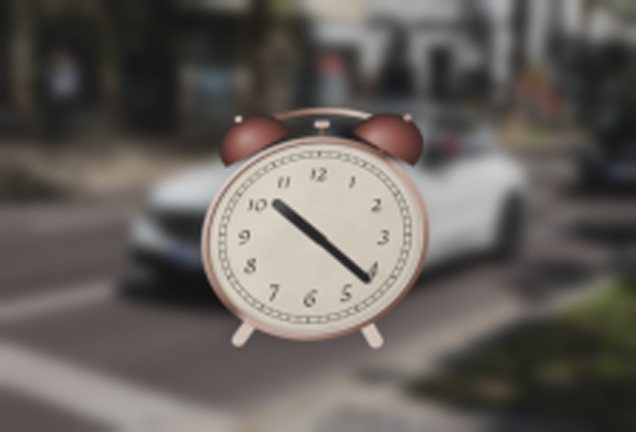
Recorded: 10 h 22 min
